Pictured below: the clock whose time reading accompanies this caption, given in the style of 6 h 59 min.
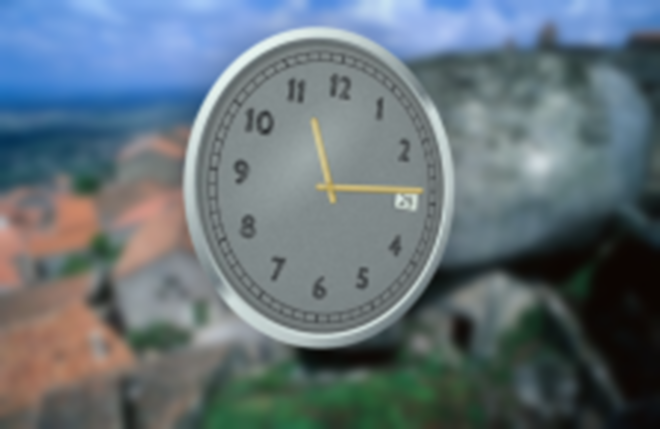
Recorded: 11 h 14 min
